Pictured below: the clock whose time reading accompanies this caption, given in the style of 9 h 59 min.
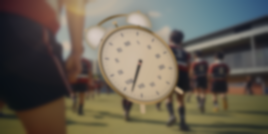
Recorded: 7 h 38 min
